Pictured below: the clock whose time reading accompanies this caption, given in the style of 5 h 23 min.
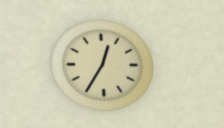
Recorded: 12 h 35 min
